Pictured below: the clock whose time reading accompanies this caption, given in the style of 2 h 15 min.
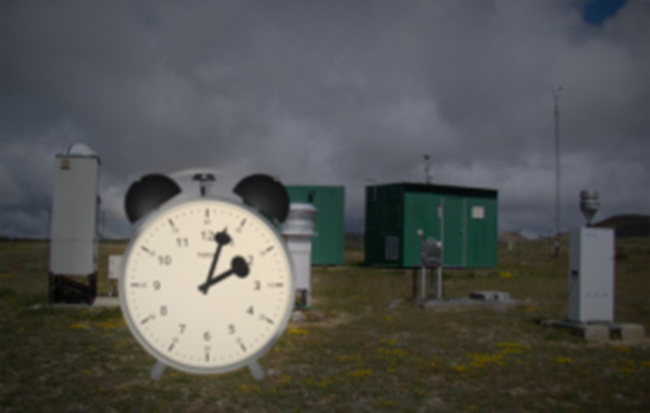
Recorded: 2 h 03 min
